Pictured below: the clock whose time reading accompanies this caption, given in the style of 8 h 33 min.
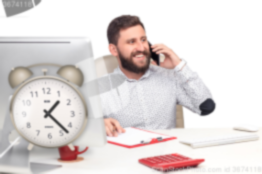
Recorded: 1 h 23 min
